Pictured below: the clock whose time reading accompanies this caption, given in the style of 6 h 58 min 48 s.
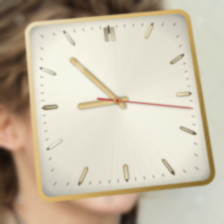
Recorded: 8 h 53 min 17 s
